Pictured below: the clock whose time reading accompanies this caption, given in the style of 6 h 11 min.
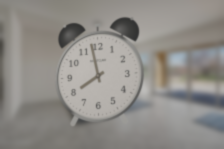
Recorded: 7 h 58 min
